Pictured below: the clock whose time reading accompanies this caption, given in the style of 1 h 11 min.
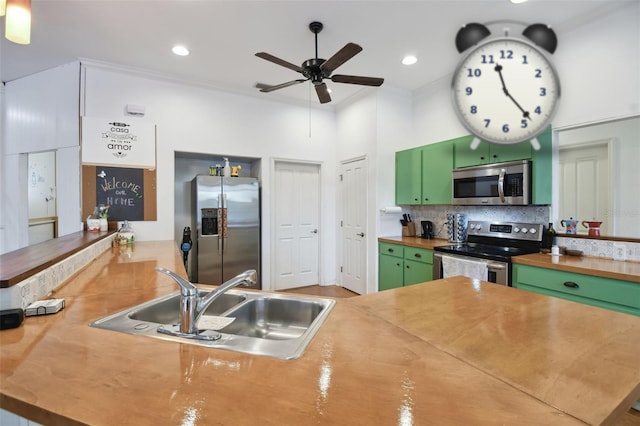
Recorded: 11 h 23 min
